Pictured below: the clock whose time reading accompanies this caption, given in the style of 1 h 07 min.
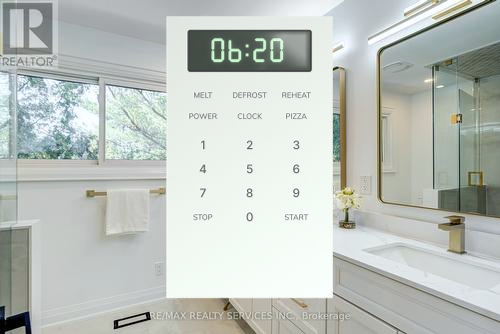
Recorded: 6 h 20 min
